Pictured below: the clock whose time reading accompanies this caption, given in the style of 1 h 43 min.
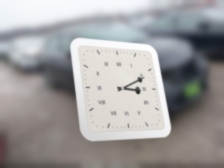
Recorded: 3 h 11 min
